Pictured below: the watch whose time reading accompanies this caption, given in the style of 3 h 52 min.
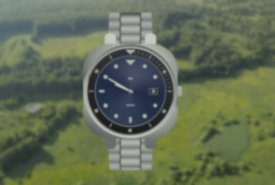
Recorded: 9 h 50 min
